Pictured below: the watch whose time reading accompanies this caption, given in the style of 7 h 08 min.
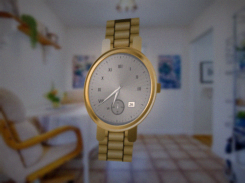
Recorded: 6 h 39 min
